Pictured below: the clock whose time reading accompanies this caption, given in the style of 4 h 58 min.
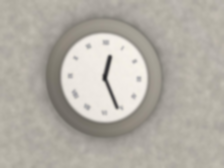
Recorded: 12 h 26 min
